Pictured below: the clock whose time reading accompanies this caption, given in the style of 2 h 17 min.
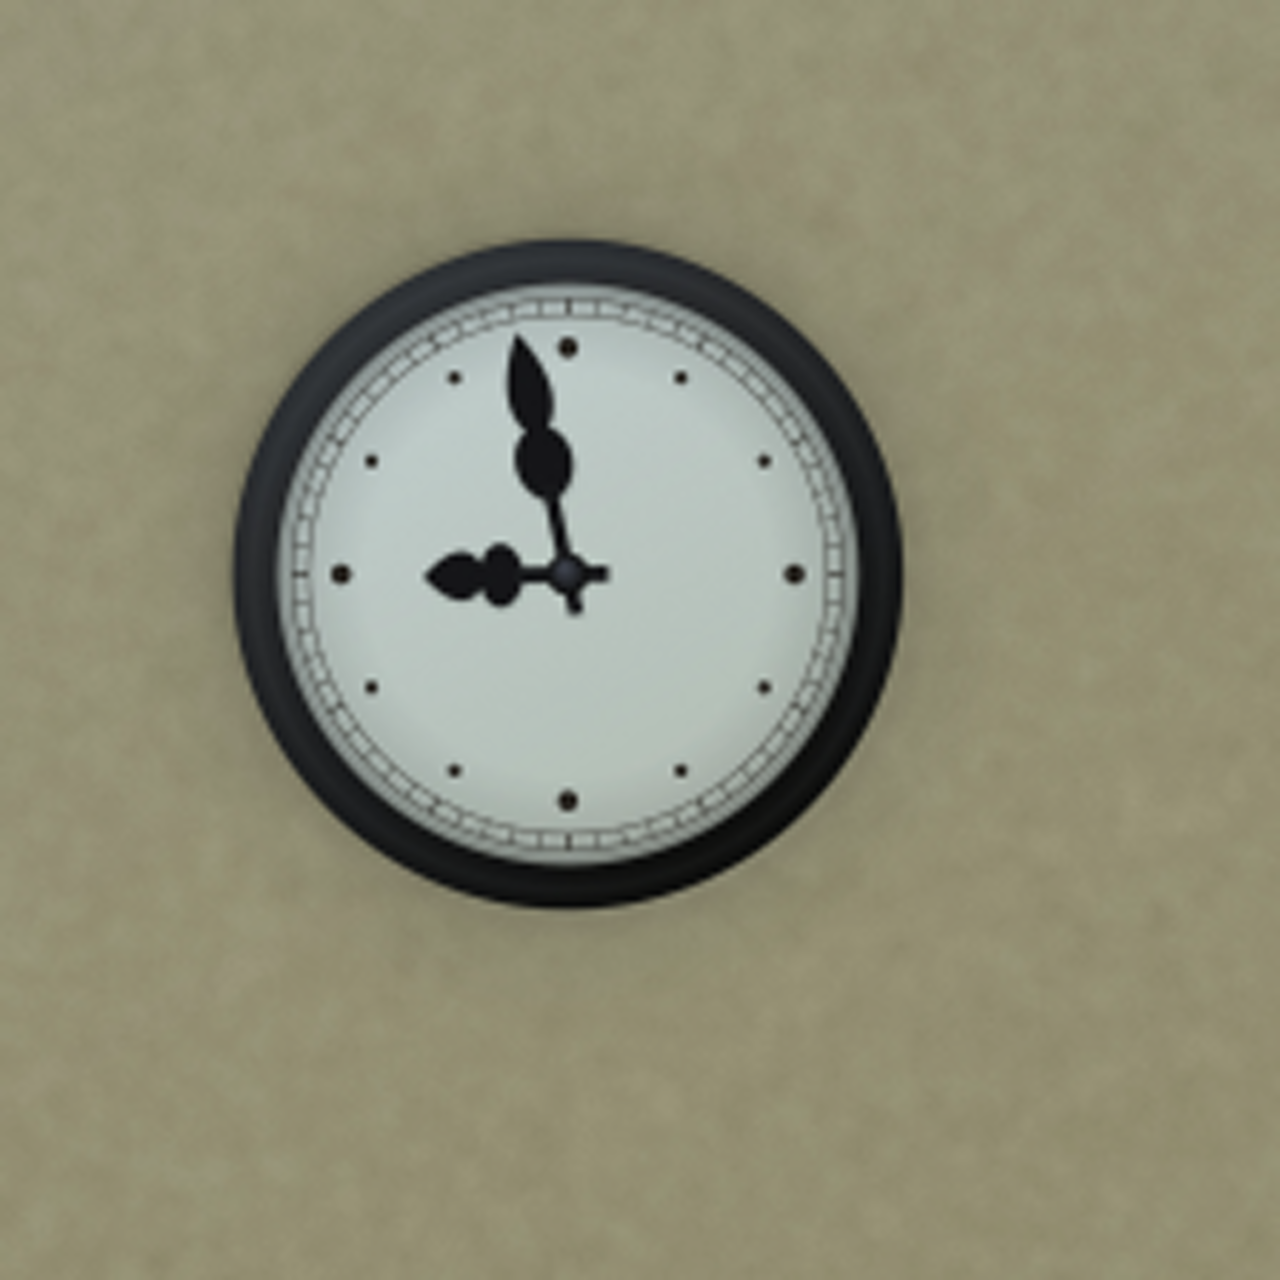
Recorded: 8 h 58 min
